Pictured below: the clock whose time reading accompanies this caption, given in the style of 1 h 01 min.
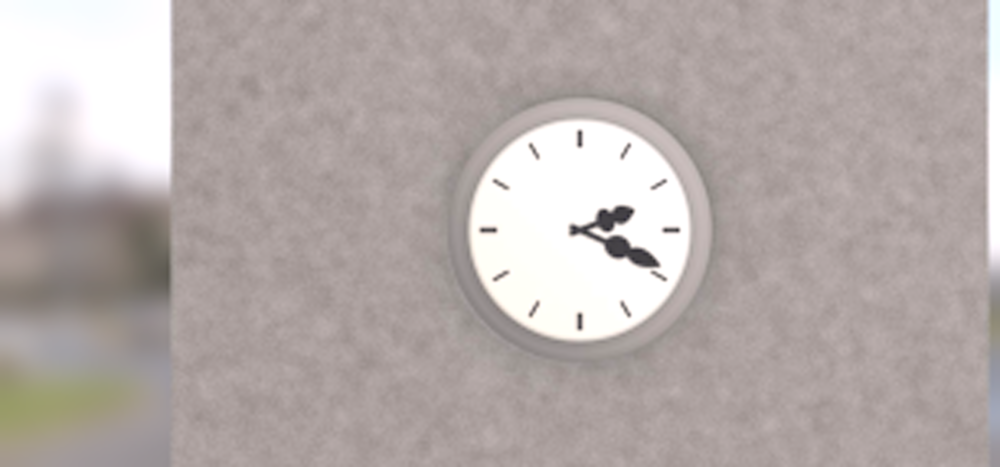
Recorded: 2 h 19 min
